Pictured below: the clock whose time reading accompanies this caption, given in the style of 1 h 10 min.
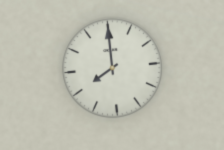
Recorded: 8 h 00 min
